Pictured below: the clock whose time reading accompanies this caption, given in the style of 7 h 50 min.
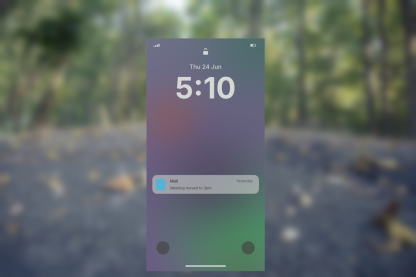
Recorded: 5 h 10 min
